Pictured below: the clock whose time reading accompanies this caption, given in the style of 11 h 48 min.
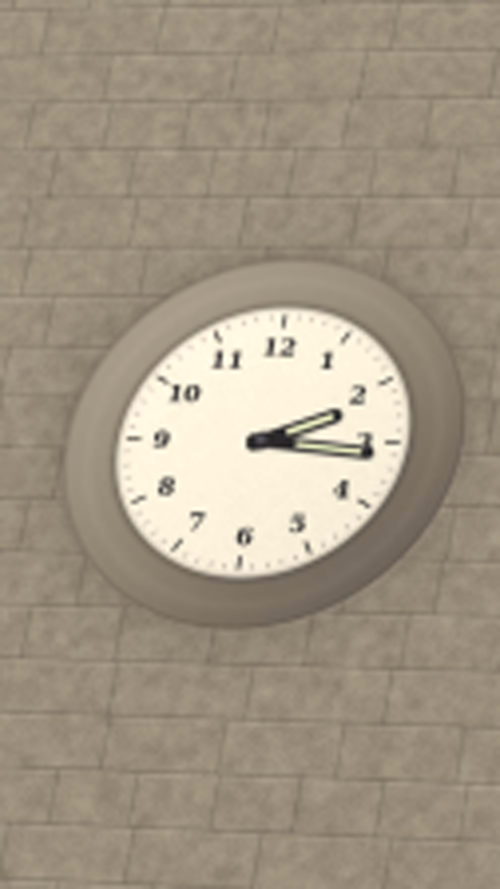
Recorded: 2 h 16 min
